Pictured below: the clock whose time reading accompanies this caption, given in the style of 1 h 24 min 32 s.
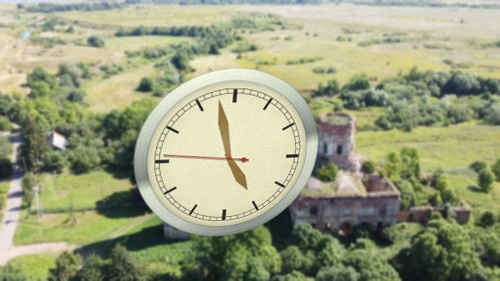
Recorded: 4 h 57 min 46 s
